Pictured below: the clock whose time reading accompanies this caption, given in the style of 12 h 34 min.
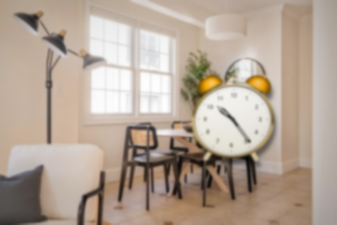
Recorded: 10 h 24 min
